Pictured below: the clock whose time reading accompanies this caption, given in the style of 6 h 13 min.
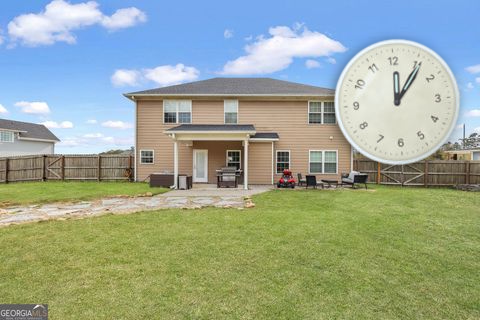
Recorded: 12 h 06 min
